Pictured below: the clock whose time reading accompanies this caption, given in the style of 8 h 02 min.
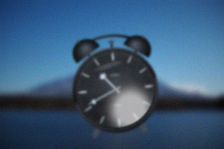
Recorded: 10 h 41 min
